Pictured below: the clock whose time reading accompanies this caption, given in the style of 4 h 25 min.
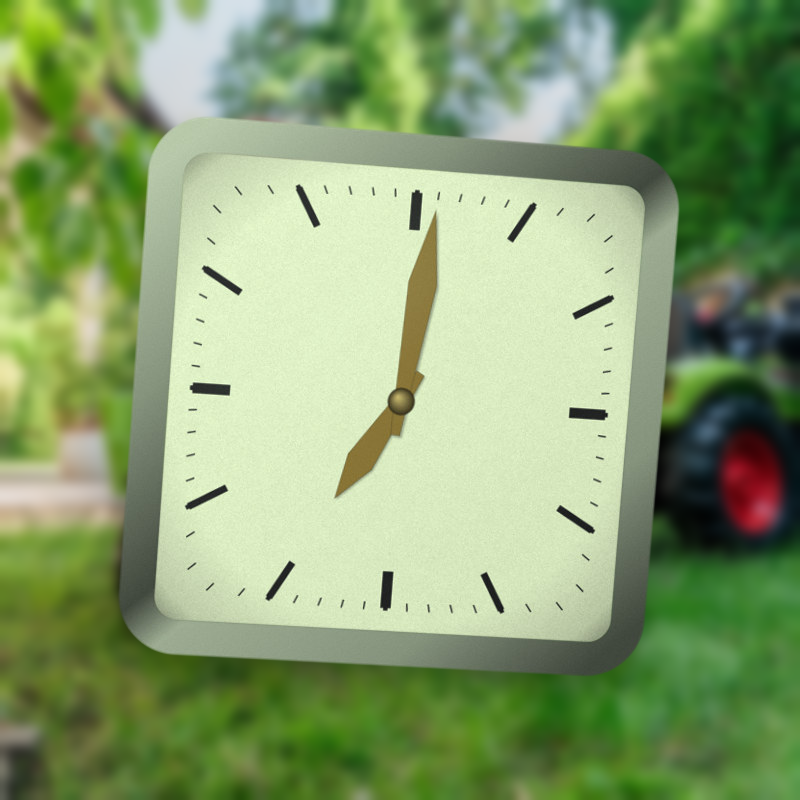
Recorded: 7 h 01 min
